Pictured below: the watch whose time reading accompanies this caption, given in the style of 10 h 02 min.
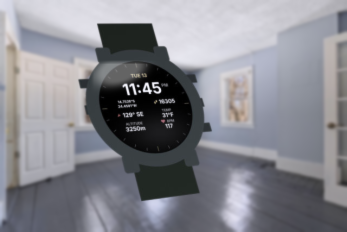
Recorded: 11 h 45 min
